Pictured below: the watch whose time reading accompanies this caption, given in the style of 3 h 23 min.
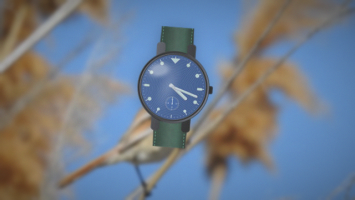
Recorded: 4 h 18 min
